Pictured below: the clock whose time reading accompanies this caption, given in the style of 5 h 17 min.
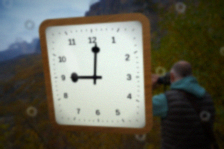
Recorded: 9 h 01 min
